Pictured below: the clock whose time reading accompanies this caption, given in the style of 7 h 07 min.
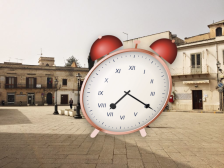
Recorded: 7 h 20 min
